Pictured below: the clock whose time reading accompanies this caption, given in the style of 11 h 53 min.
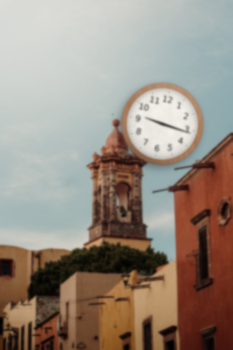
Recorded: 9 h 16 min
